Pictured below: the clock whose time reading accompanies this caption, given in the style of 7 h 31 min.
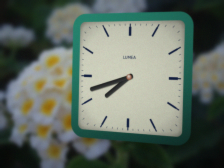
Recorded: 7 h 42 min
